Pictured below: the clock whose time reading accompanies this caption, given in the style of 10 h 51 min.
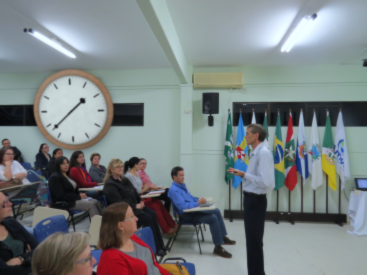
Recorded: 1 h 38 min
